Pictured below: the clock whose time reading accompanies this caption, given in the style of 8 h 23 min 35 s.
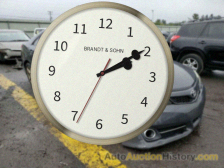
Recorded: 2 h 09 min 34 s
